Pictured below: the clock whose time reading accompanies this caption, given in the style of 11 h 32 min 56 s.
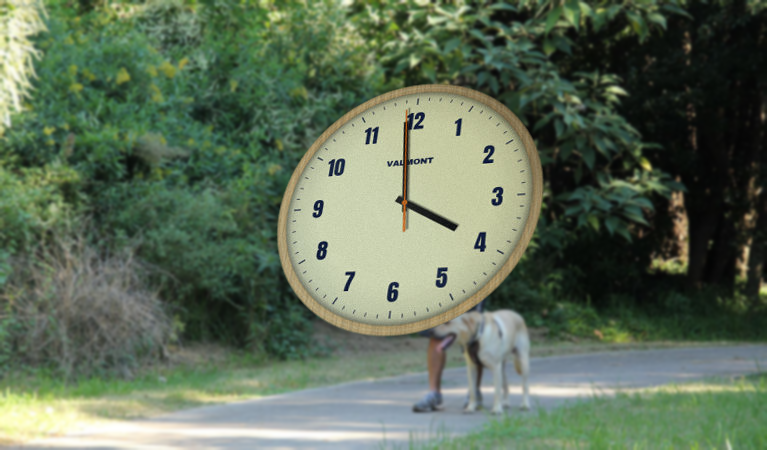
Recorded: 3 h 58 min 59 s
